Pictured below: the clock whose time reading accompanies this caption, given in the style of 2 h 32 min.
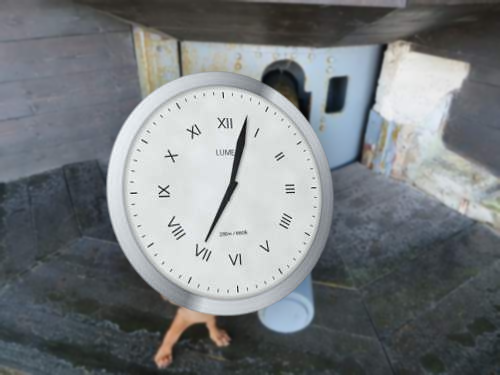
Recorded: 7 h 03 min
